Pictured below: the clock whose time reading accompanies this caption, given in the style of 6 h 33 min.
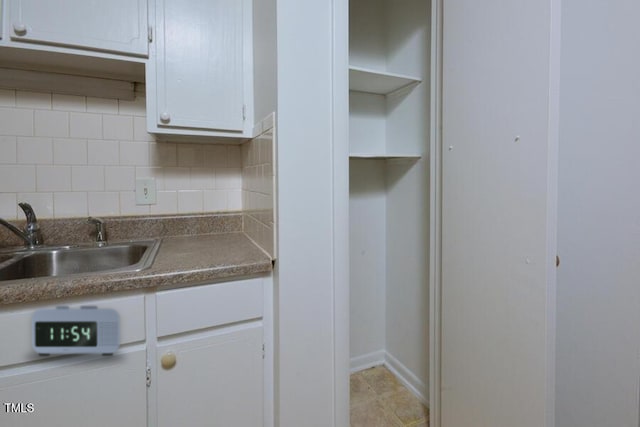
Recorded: 11 h 54 min
